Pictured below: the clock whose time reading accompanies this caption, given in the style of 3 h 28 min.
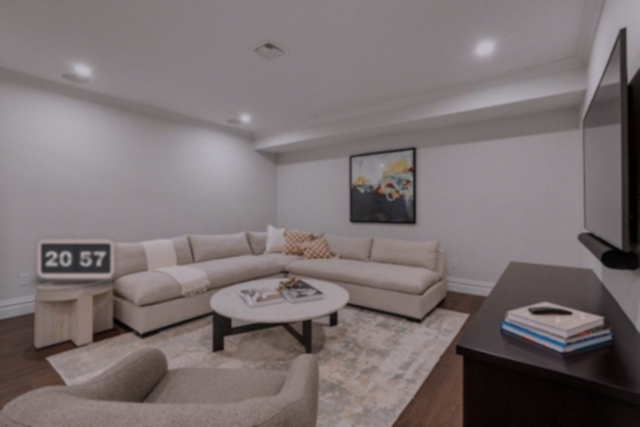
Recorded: 20 h 57 min
